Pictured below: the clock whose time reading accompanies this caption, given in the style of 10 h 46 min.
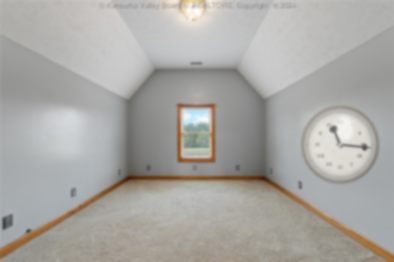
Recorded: 11 h 16 min
